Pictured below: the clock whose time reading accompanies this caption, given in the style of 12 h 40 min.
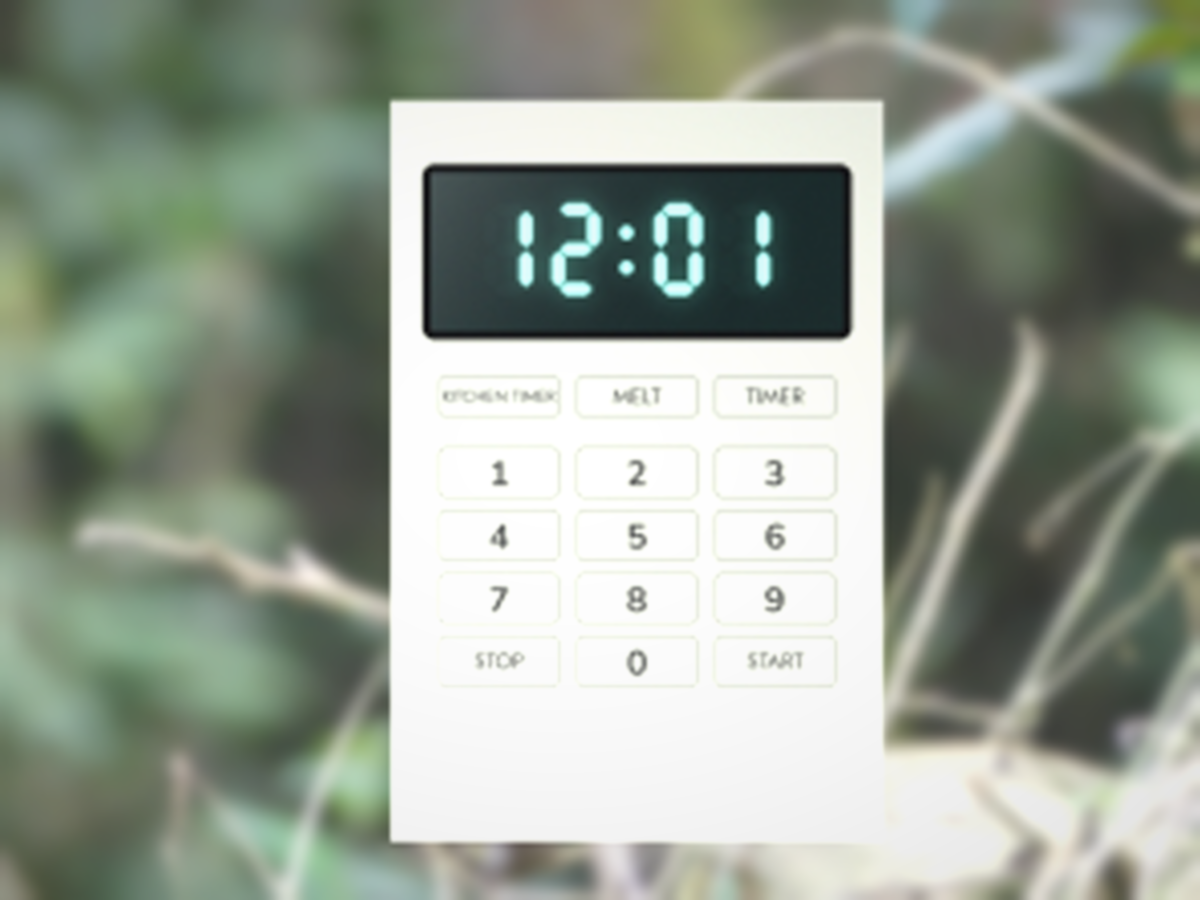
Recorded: 12 h 01 min
